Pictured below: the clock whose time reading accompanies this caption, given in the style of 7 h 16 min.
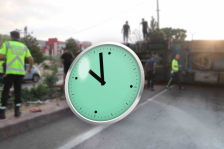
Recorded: 9 h 57 min
